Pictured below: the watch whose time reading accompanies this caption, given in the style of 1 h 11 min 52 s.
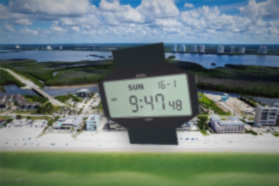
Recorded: 9 h 47 min 48 s
